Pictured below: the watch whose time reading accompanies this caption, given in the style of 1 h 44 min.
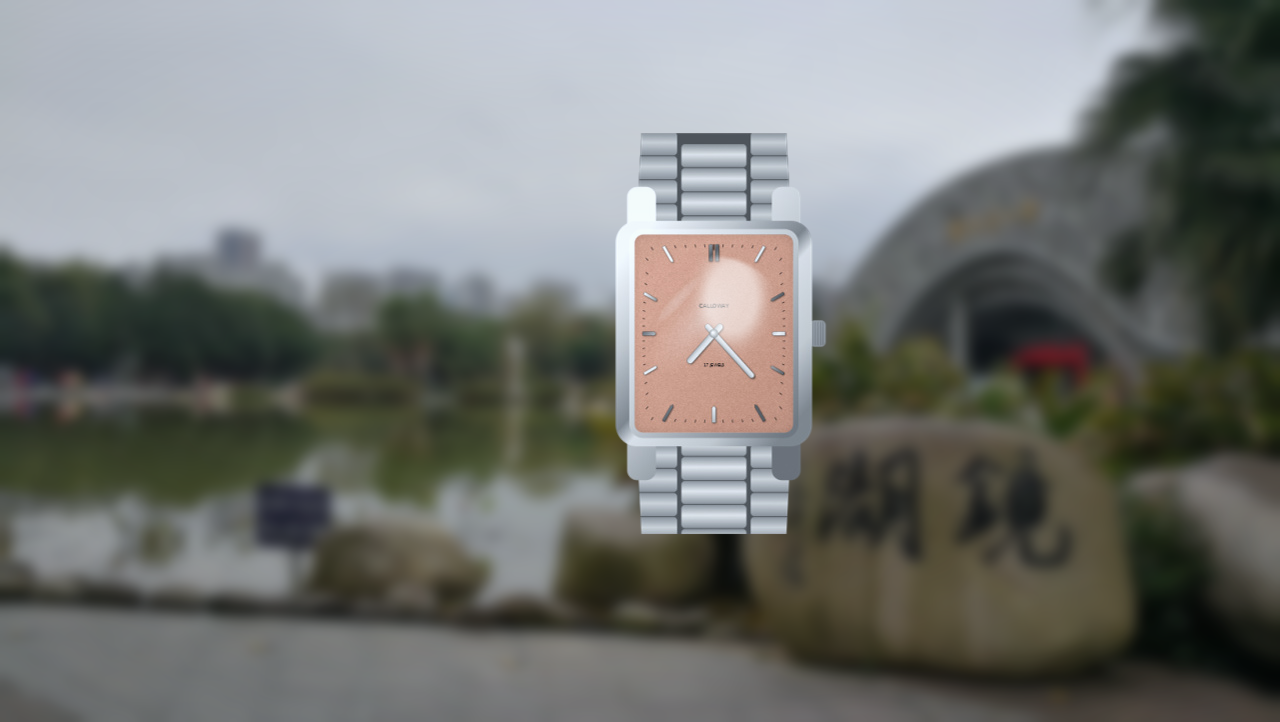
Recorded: 7 h 23 min
